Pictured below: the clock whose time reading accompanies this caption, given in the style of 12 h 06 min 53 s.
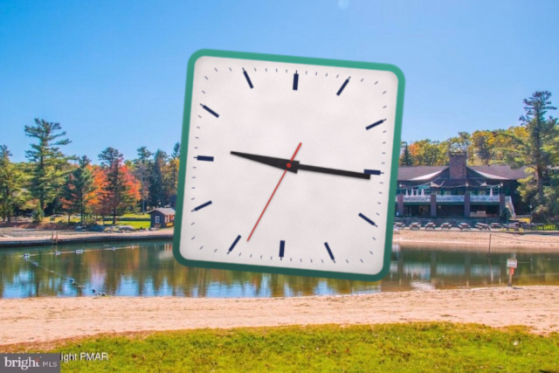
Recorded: 9 h 15 min 34 s
